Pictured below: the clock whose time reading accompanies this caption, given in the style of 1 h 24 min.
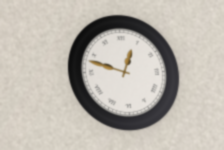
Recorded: 12 h 48 min
